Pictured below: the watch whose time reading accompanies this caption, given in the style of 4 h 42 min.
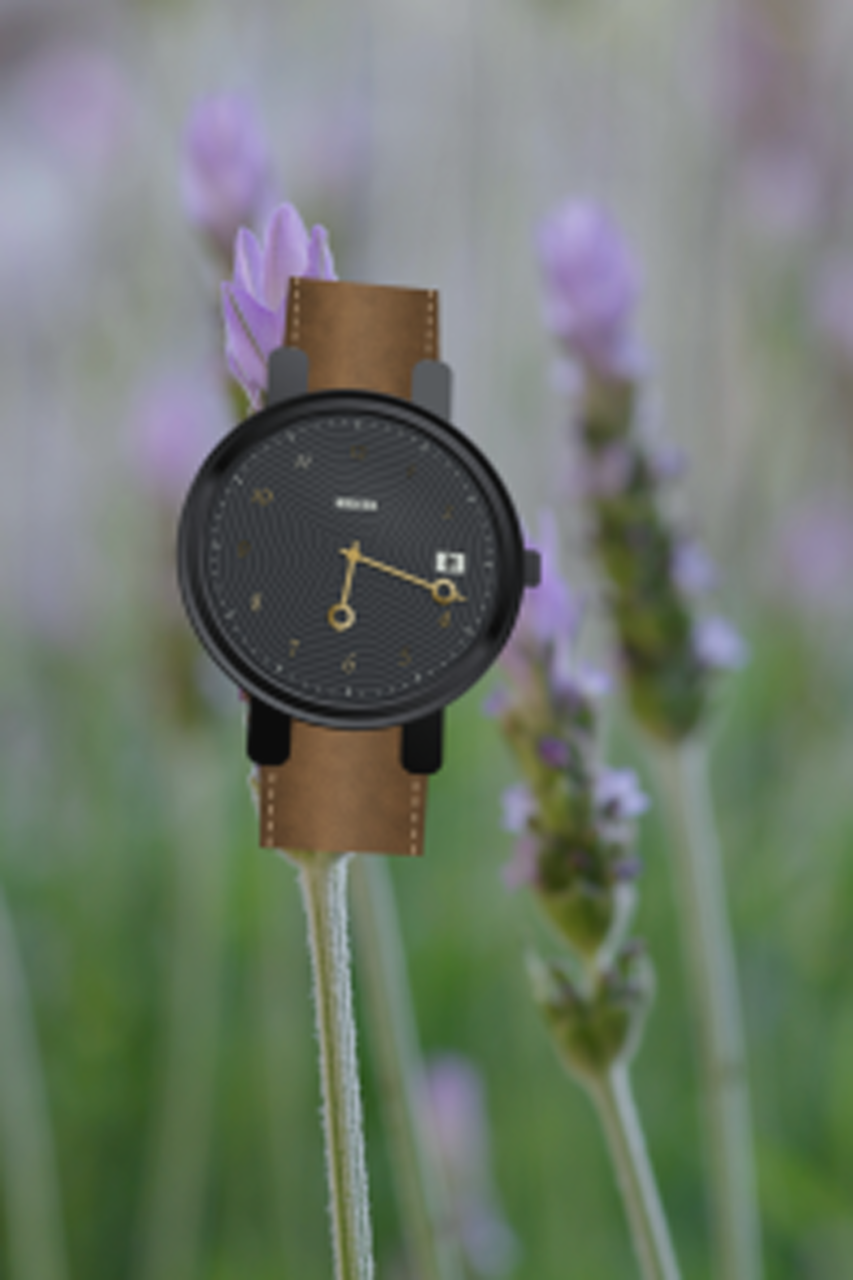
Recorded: 6 h 18 min
